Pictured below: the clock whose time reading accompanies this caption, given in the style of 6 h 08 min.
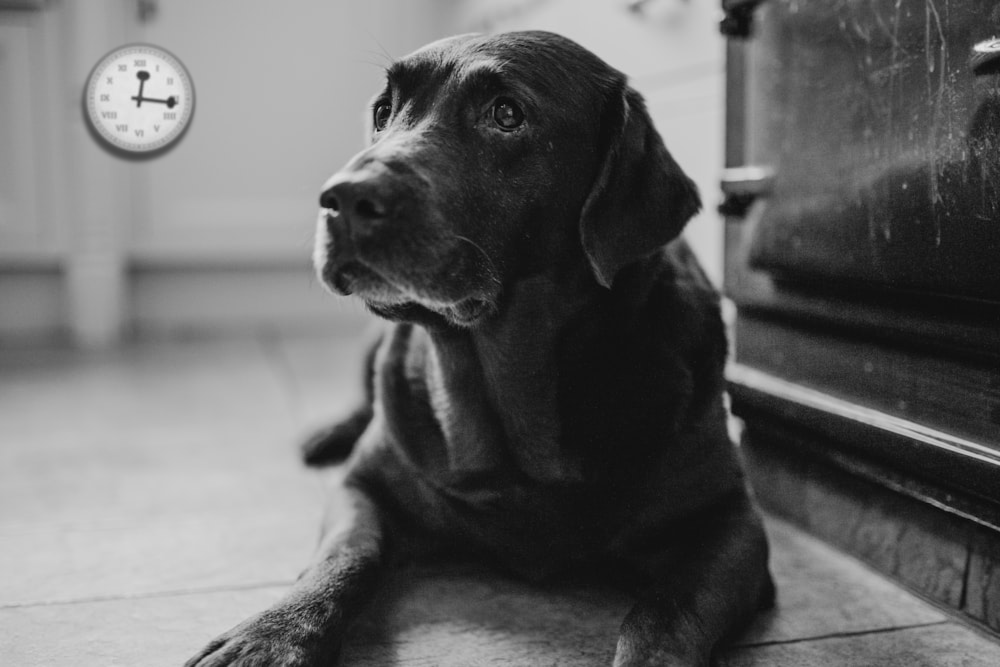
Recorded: 12 h 16 min
